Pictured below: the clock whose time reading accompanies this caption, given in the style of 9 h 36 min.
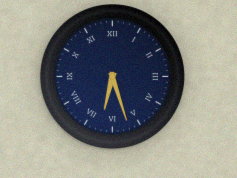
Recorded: 6 h 27 min
